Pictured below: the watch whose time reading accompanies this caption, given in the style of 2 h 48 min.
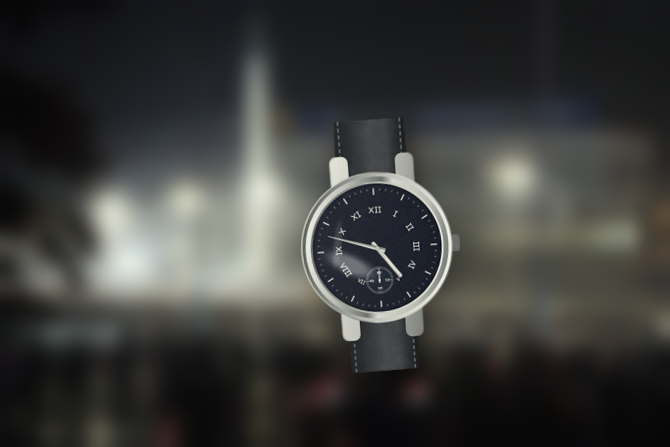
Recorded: 4 h 48 min
